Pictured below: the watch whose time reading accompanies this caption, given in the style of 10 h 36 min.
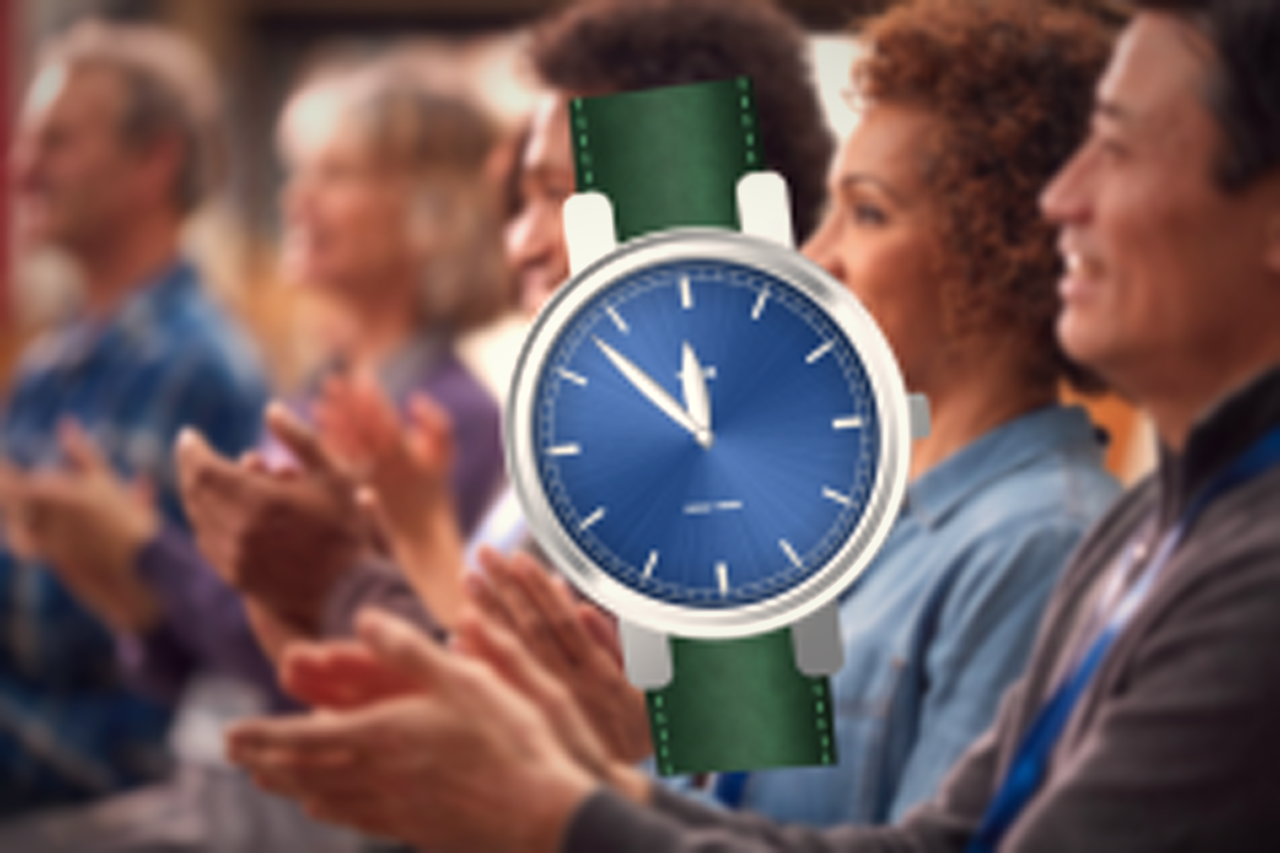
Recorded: 11 h 53 min
